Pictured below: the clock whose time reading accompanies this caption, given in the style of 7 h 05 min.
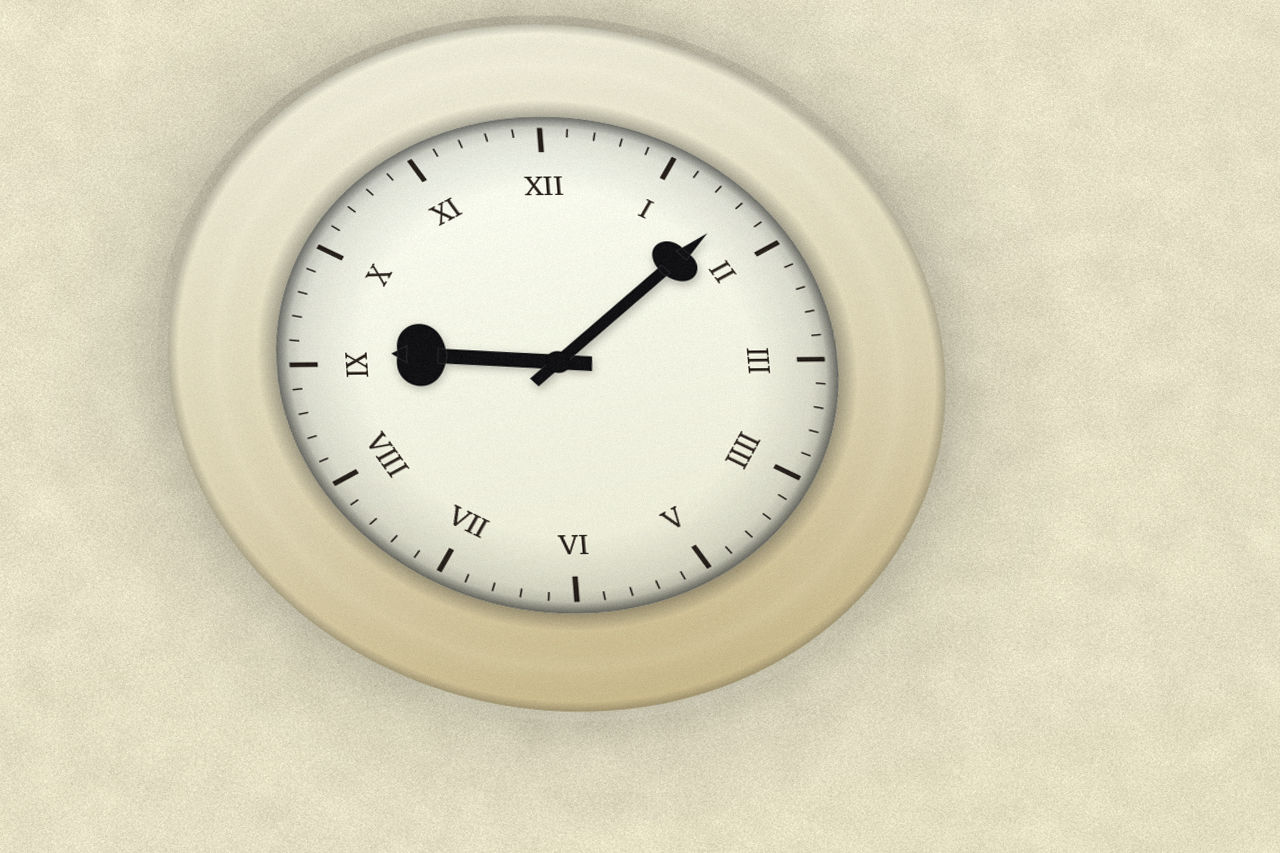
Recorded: 9 h 08 min
